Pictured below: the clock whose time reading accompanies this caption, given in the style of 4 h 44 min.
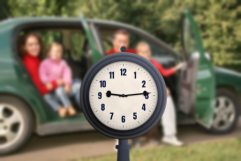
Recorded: 9 h 14 min
